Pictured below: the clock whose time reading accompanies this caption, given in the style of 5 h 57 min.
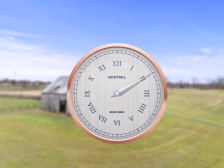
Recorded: 2 h 10 min
